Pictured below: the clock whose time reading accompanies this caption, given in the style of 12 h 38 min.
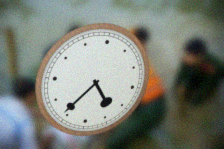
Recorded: 4 h 36 min
